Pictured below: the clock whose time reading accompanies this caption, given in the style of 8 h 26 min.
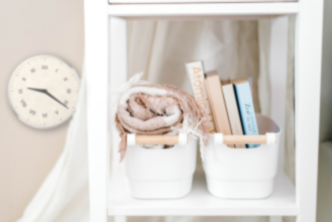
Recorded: 9 h 21 min
